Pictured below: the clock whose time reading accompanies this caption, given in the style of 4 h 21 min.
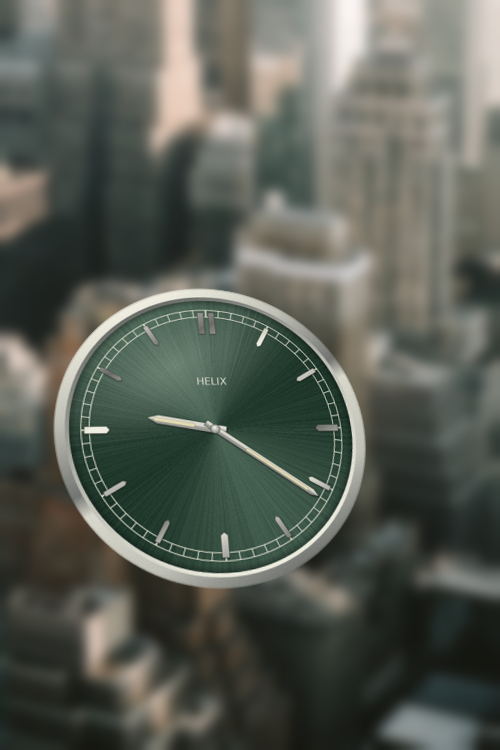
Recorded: 9 h 21 min
